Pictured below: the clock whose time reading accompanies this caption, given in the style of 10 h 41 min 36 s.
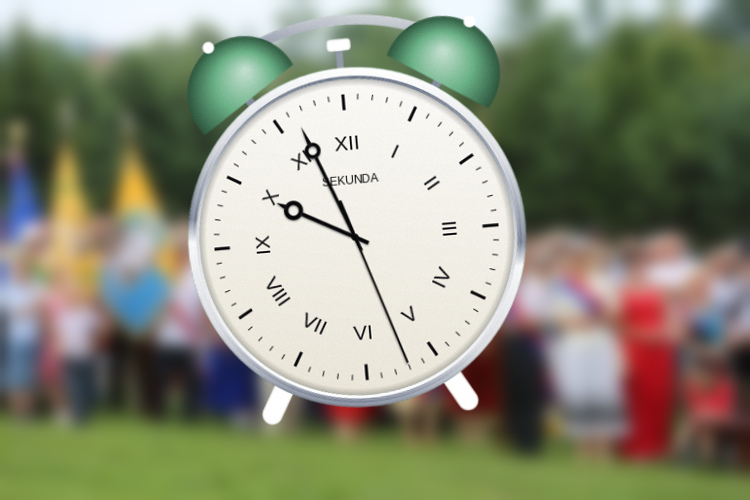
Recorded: 9 h 56 min 27 s
